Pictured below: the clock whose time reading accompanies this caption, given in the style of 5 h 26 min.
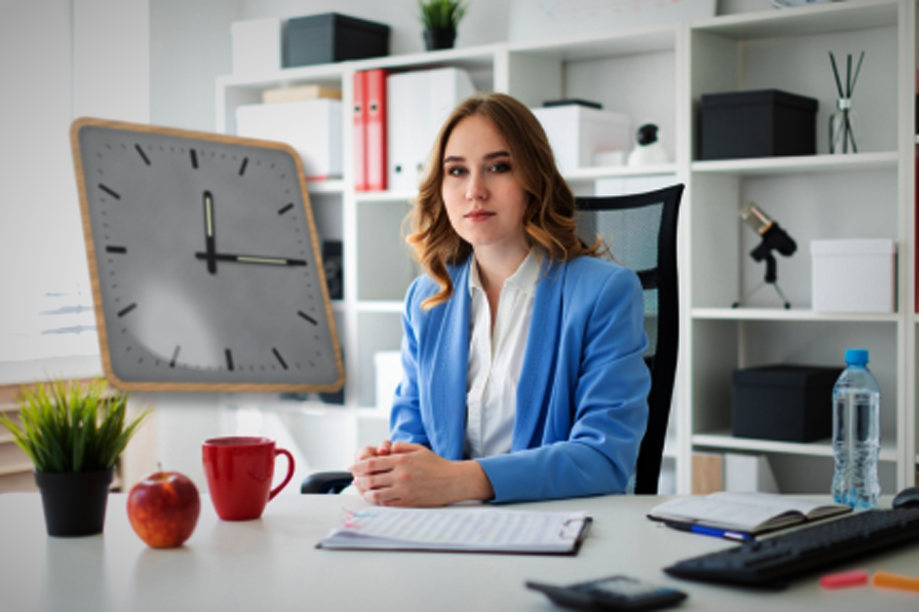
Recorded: 12 h 15 min
